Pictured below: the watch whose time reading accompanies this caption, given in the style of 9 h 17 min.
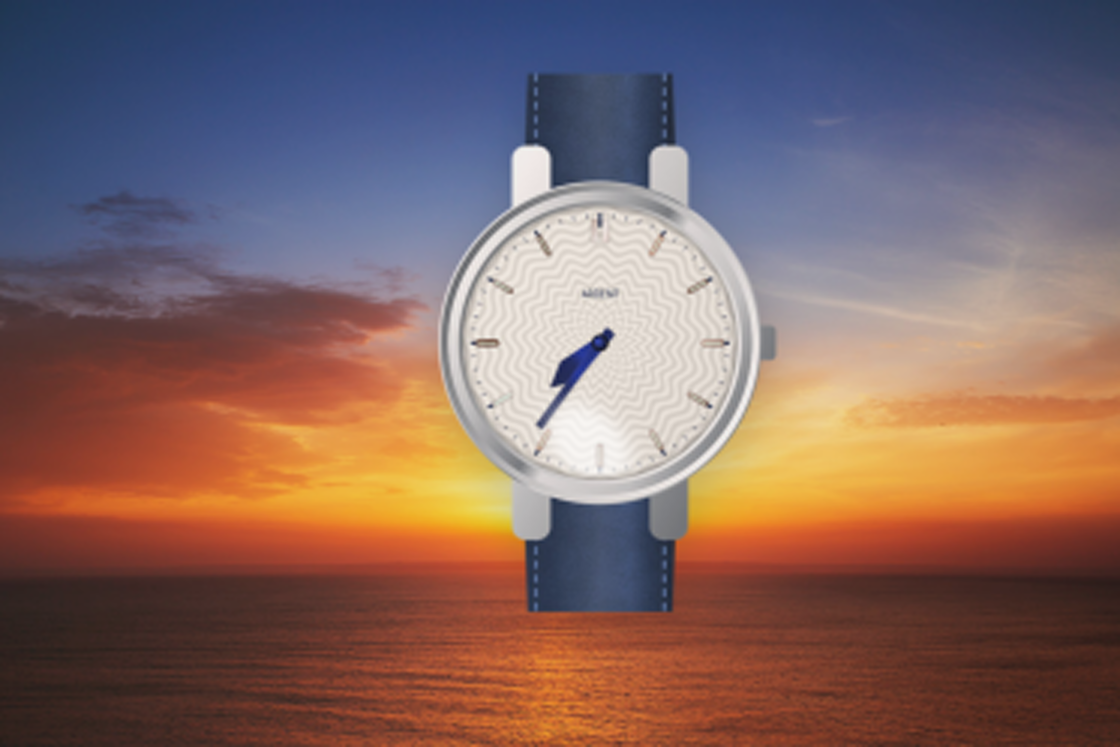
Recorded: 7 h 36 min
